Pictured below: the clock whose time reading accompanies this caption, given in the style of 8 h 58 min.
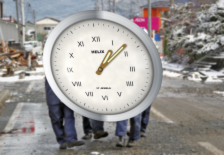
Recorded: 1 h 08 min
